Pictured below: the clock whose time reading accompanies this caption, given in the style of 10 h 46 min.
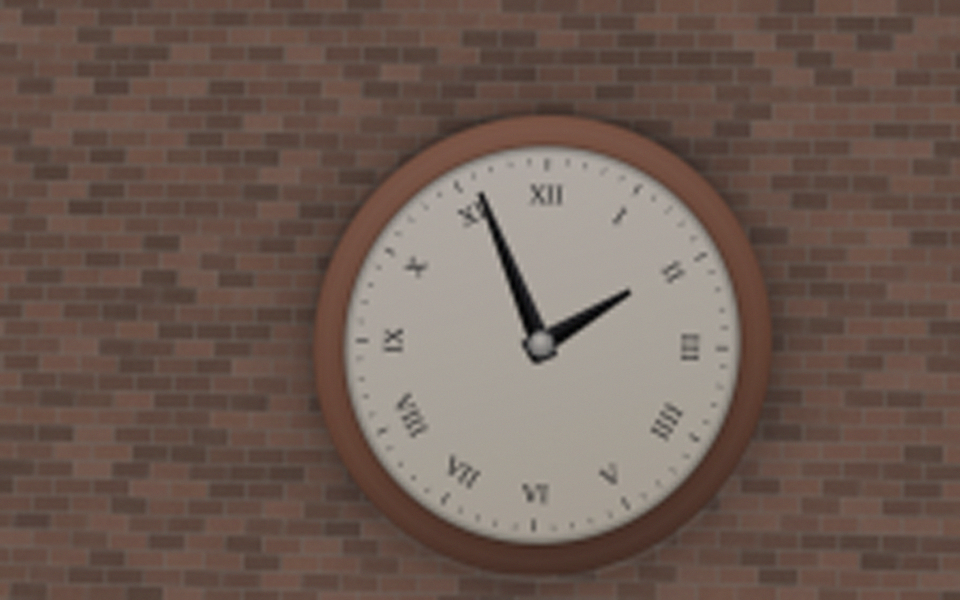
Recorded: 1 h 56 min
